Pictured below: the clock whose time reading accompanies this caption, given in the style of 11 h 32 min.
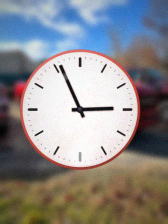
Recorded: 2 h 56 min
